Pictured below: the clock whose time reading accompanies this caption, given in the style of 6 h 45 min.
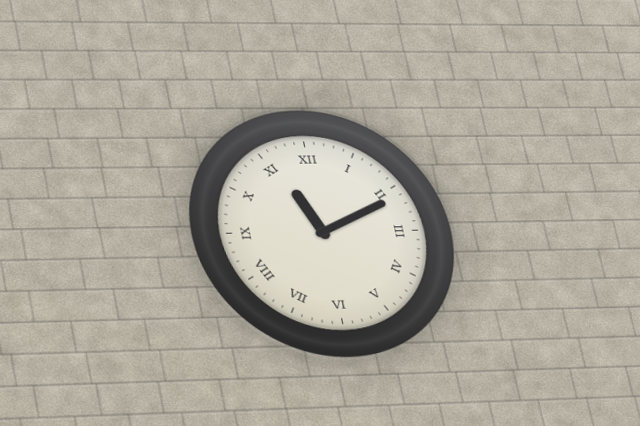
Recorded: 11 h 11 min
